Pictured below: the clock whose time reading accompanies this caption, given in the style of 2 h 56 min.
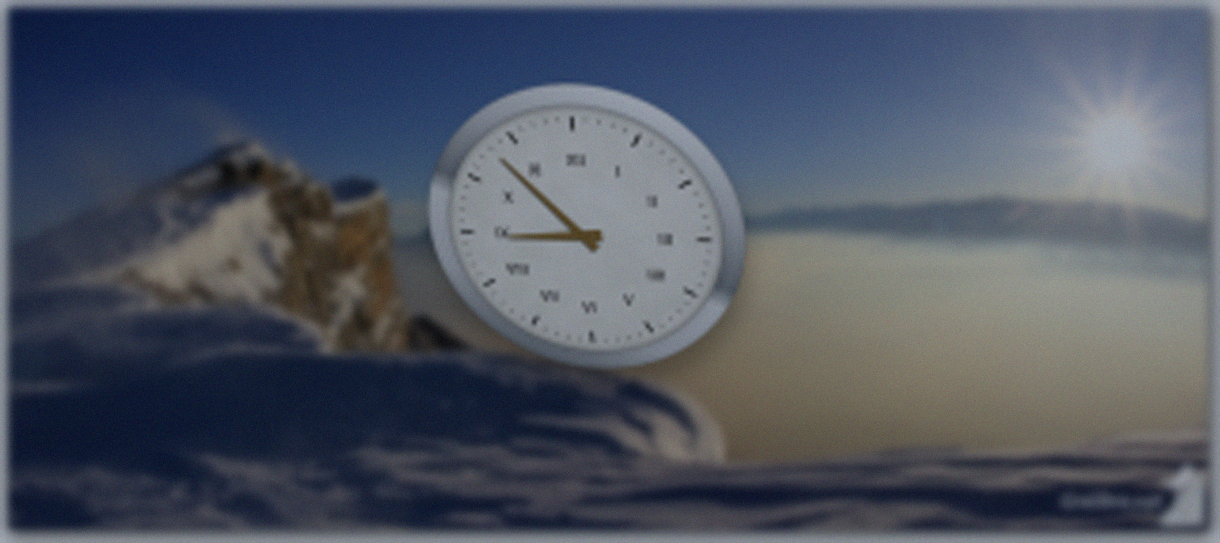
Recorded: 8 h 53 min
